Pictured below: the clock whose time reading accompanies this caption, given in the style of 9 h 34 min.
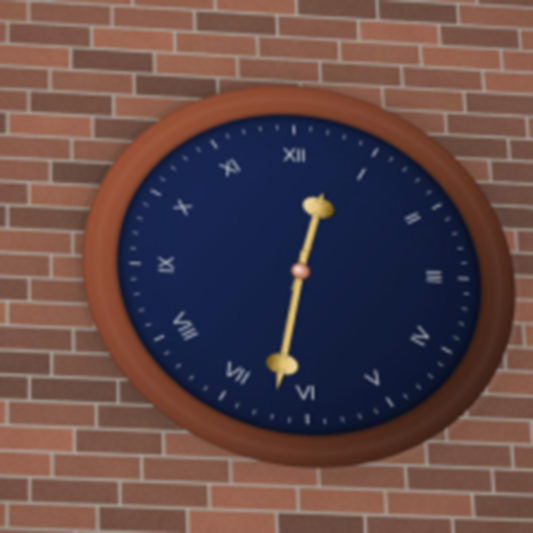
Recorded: 12 h 32 min
